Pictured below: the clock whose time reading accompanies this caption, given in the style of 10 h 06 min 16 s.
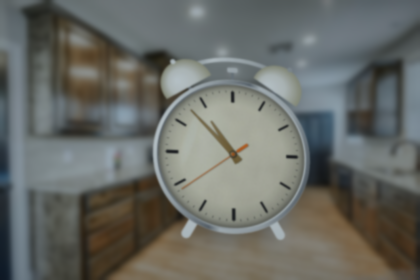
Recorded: 10 h 52 min 39 s
